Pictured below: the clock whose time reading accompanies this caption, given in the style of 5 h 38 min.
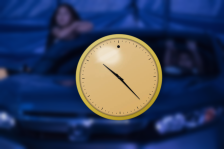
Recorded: 10 h 23 min
